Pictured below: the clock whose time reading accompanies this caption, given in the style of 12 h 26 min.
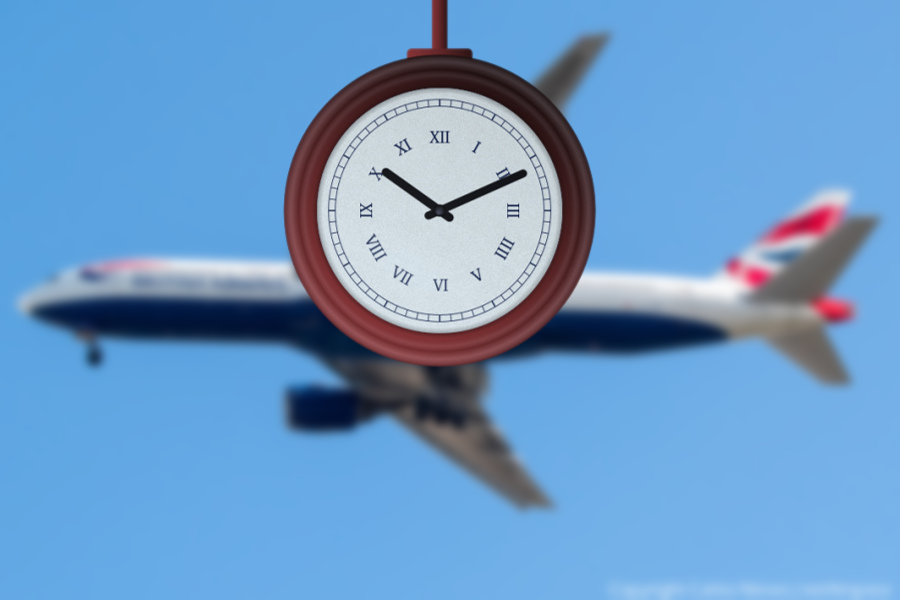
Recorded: 10 h 11 min
